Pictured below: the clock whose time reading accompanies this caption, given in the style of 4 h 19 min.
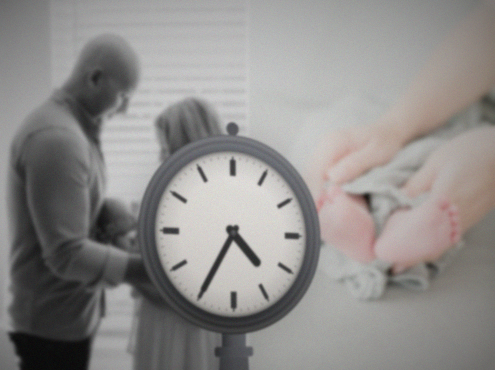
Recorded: 4 h 35 min
